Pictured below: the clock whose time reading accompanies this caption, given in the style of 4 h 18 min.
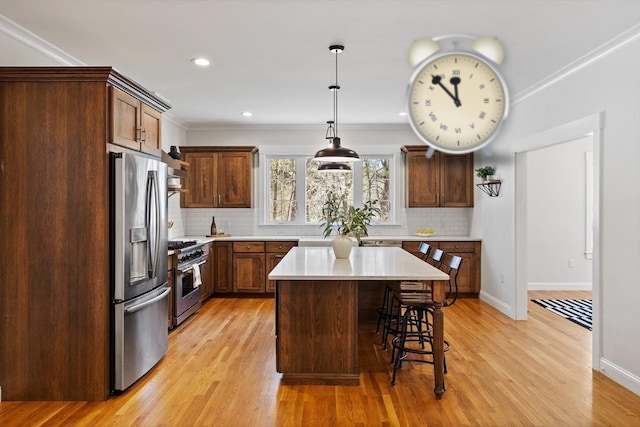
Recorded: 11 h 53 min
